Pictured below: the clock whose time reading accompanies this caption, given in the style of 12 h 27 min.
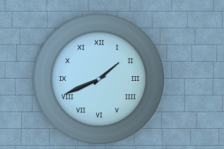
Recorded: 1 h 41 min
